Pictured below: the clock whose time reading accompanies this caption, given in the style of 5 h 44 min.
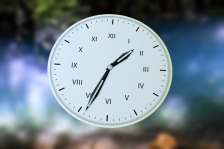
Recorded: 1 h 34 min
